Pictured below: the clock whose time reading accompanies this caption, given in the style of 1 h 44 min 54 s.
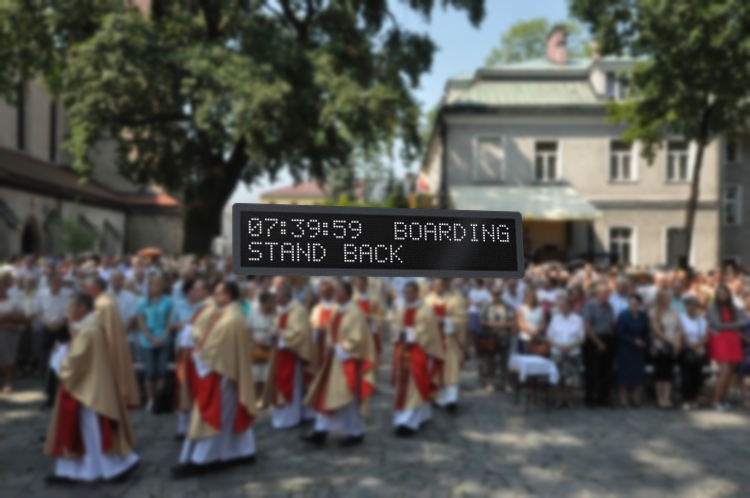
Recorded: 7 h 39 min 59 s
